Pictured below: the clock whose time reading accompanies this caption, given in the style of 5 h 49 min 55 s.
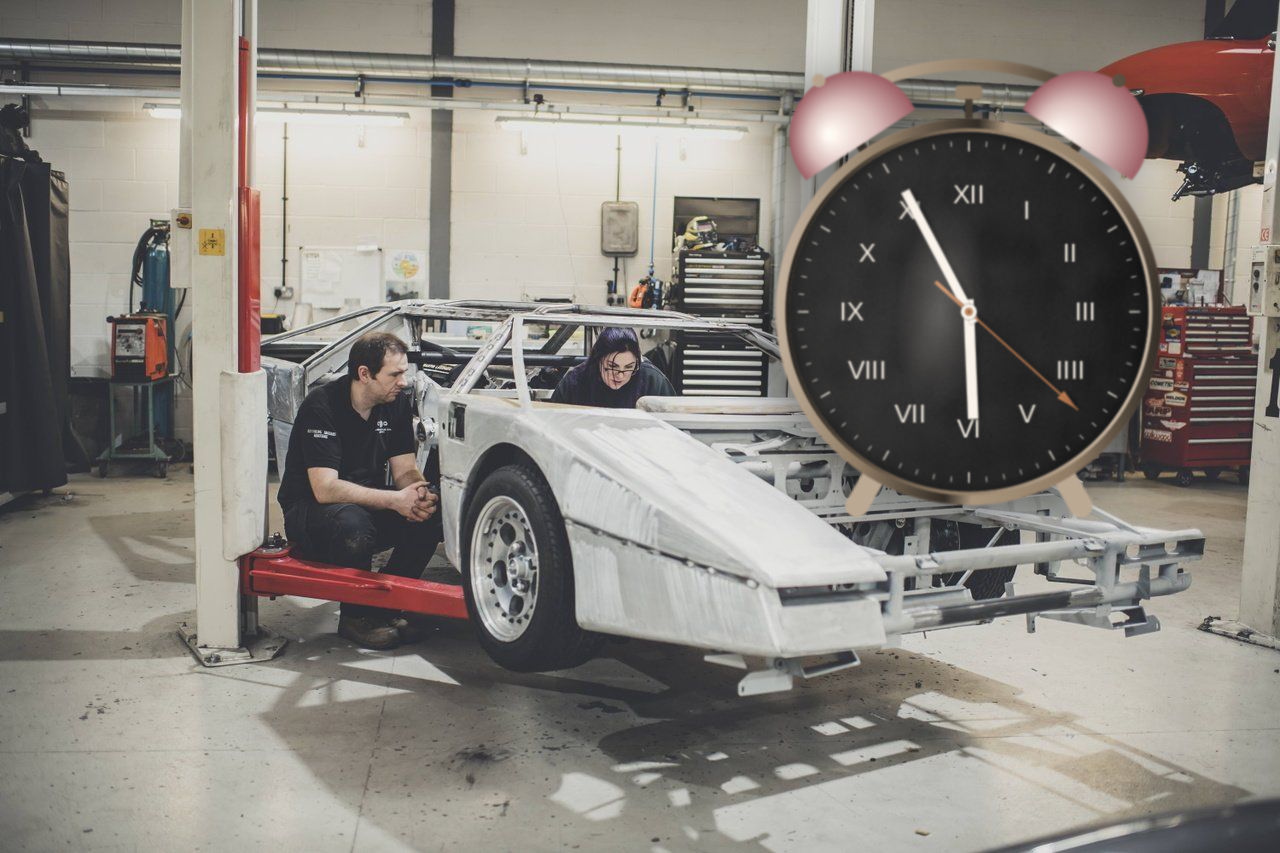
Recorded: 5 h 55 min 22 s
